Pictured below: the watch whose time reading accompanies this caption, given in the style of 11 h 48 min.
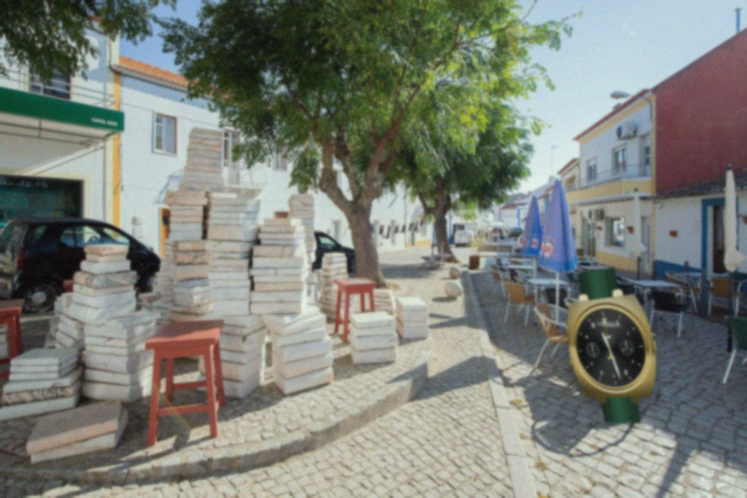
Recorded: 11 h 28 min
